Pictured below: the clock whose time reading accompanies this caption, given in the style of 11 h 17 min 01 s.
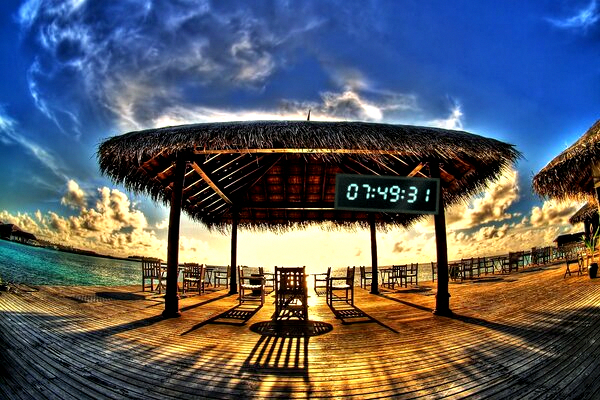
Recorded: 7 h 49 min 31 s
